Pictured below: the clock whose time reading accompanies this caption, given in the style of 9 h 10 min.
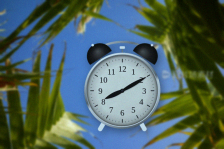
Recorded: 8 h 10 min
